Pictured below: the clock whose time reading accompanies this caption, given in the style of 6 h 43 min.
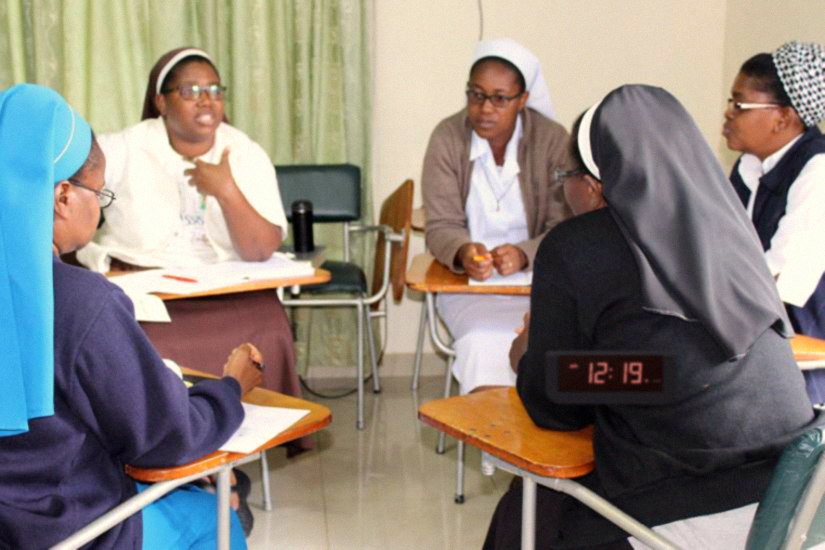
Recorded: 12 h 19 min
